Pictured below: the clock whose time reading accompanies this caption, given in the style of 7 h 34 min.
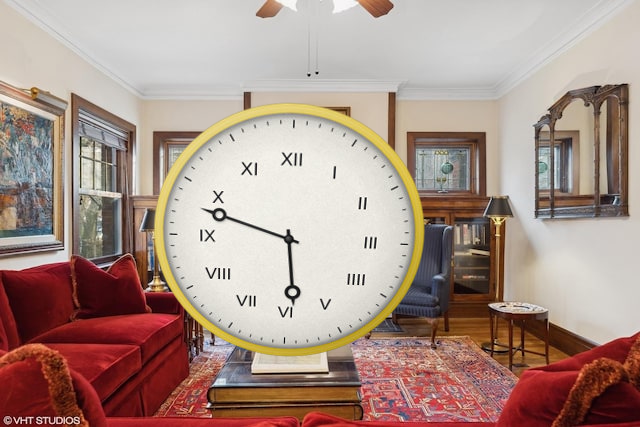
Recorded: 5 h 48 min
